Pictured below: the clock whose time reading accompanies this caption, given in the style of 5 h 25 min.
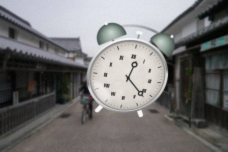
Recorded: 12 h 22 min
